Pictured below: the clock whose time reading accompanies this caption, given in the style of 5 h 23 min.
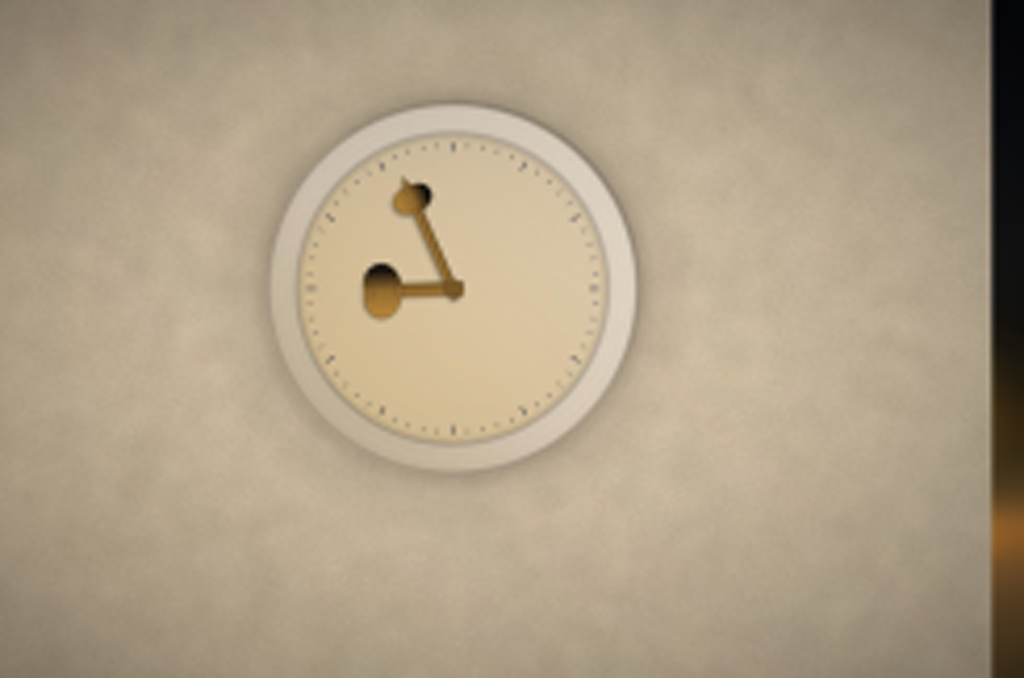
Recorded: 8 h 56 min
